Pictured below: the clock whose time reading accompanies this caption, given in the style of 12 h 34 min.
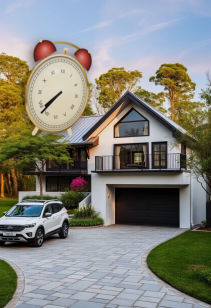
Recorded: 7 h 37 min
